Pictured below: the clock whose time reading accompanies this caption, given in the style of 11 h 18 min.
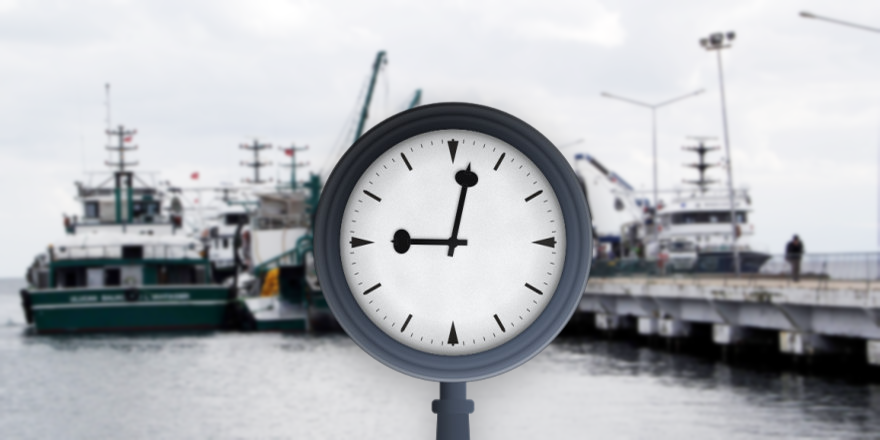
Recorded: 9 h 02 min
